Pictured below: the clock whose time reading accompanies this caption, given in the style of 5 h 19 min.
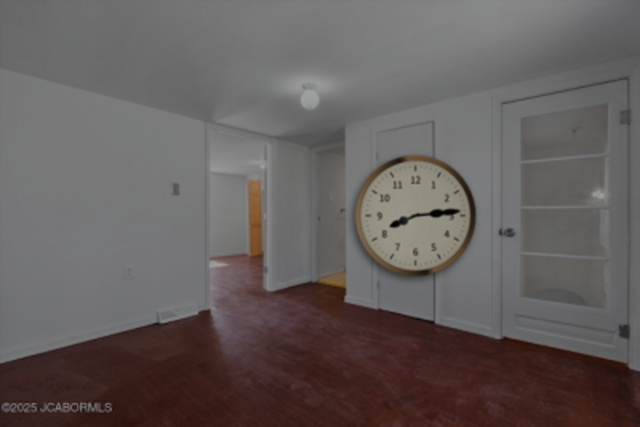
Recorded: 8 h 14 min
